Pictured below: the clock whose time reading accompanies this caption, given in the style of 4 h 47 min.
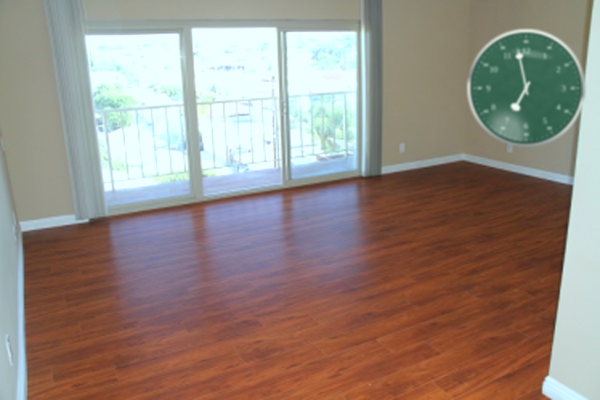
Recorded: 6 h 58 min
